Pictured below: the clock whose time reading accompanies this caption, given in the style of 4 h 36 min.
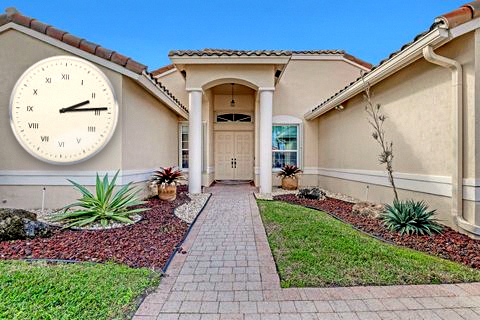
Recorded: 2 h 14 min
